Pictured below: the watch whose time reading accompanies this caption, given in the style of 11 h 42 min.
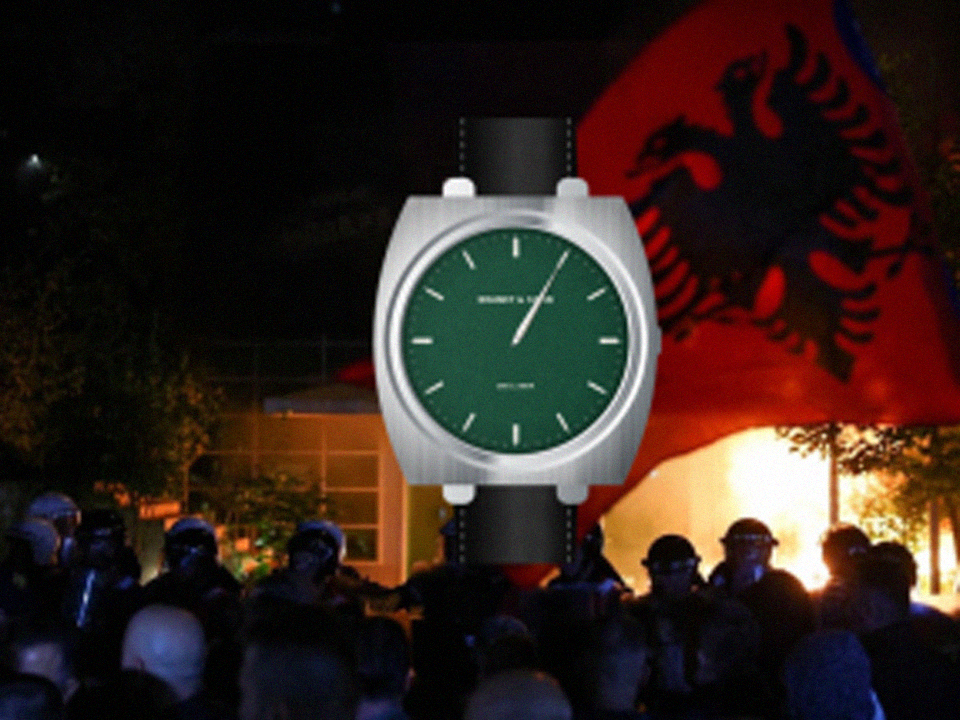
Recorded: 1 h 05 min
